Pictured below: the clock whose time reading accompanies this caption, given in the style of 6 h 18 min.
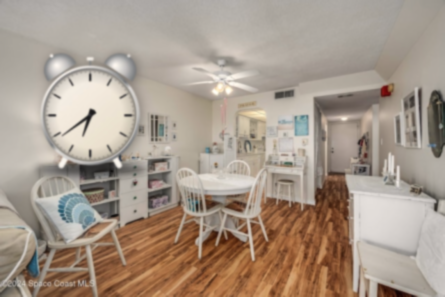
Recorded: 6 h 39 min
